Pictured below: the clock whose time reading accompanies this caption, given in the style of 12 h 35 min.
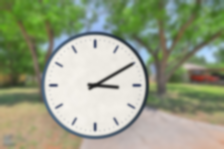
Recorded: 3 h 10 min
